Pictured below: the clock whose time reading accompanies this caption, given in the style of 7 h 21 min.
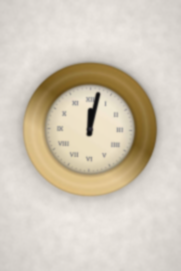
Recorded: 12 h 02 min
